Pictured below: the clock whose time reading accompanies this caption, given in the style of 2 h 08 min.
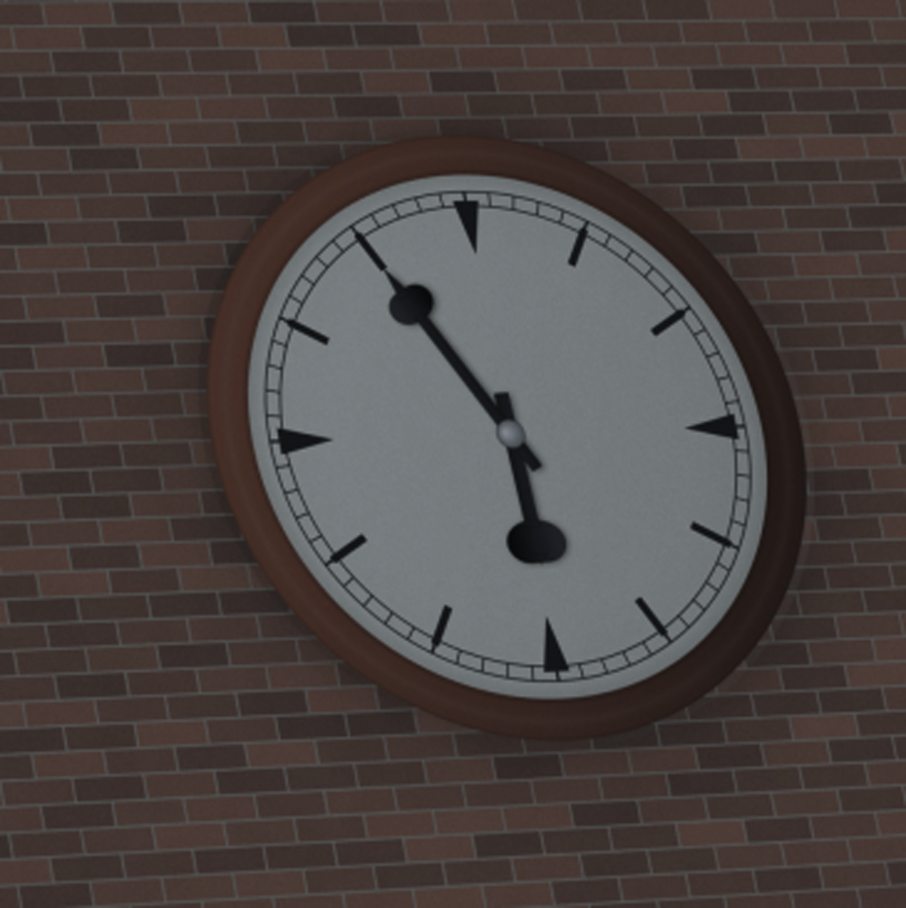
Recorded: 5 h 55 min
